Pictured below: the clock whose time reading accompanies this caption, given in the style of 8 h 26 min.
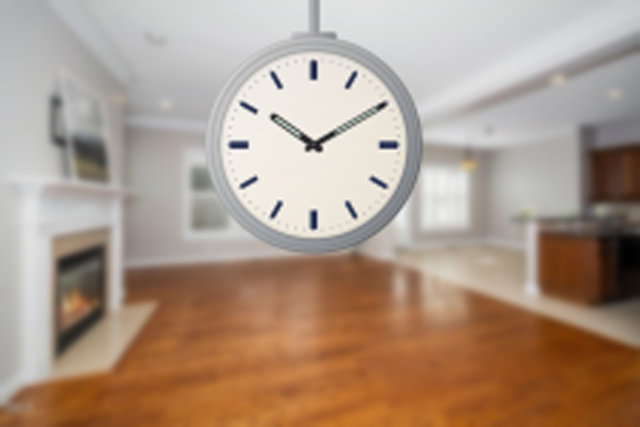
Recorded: 10 h 10 min
